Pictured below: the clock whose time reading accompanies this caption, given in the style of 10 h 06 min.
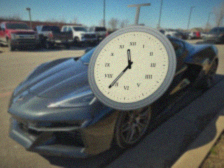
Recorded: 11 h 36 min
